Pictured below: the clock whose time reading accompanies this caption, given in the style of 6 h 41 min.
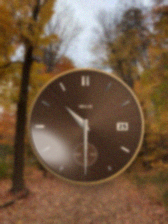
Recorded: 10 h 30 min
